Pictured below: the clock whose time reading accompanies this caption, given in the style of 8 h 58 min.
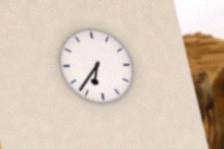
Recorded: 6 h 37 min
